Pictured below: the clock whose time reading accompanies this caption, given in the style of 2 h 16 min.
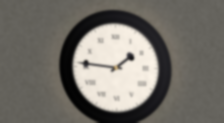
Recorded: 1 h 46 min
